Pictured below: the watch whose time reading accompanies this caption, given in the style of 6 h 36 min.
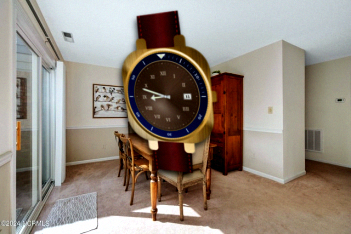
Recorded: 8 h 48 min
